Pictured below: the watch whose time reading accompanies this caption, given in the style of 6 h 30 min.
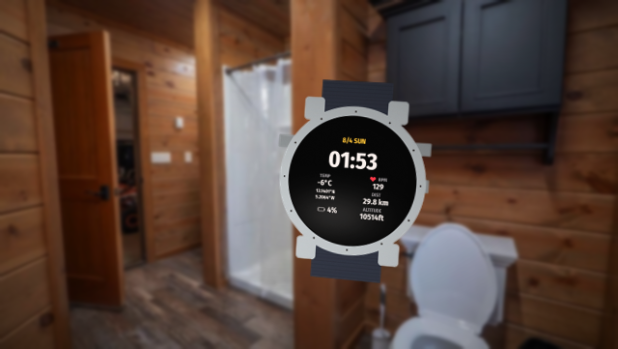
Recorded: 1 h 53 min
